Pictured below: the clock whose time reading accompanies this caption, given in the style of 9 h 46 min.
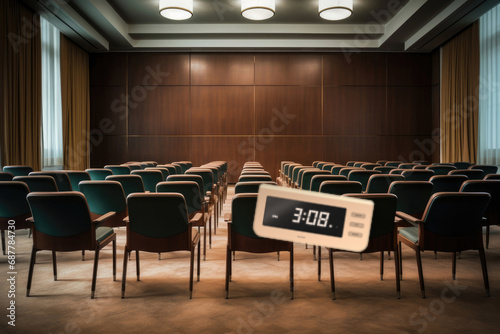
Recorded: 3 h 08 min
